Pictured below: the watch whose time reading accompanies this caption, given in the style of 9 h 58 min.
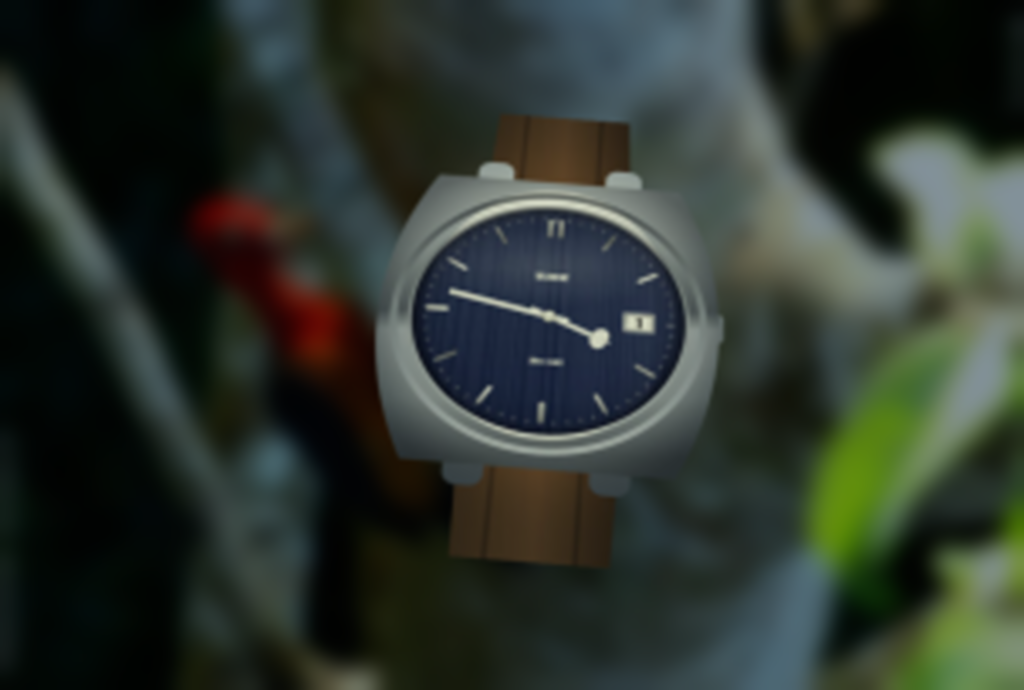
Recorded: 3 h 47 min
